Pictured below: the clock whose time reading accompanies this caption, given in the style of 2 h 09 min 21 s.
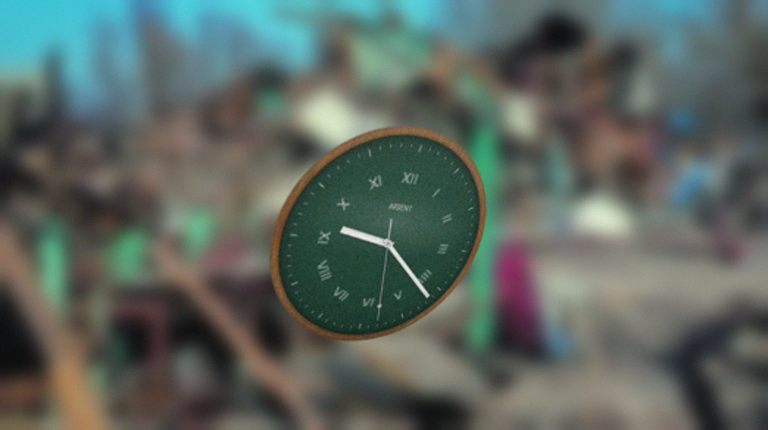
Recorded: 9 h 21 min 28 s
